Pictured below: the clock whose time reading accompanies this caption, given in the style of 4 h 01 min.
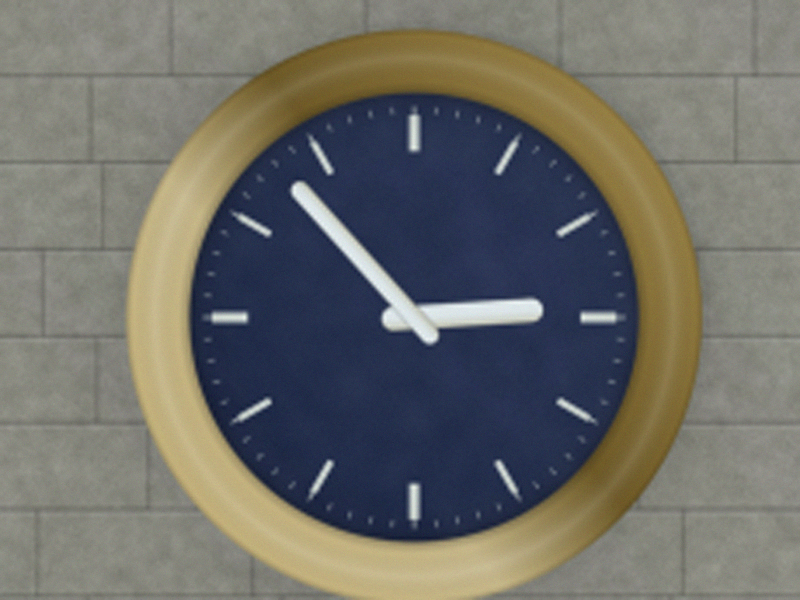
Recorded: 2 h 53 min
